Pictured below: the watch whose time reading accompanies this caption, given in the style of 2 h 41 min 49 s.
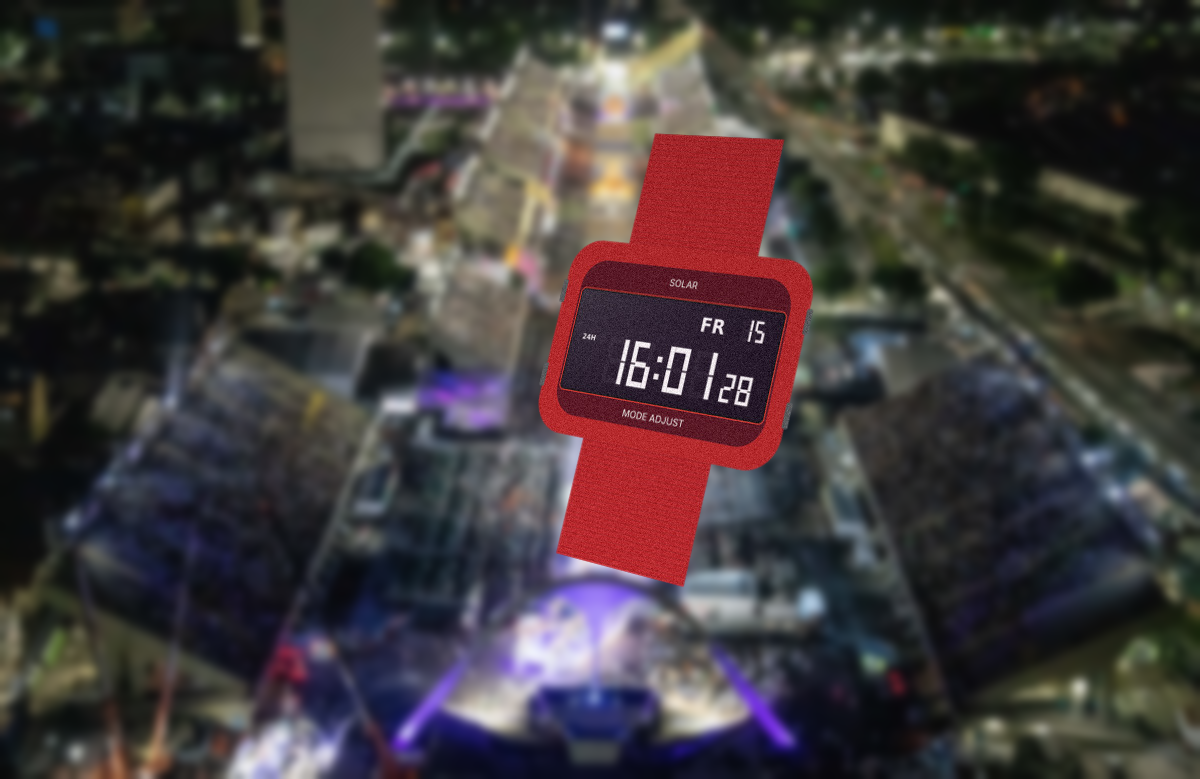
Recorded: 16 h 01 min 28 s
